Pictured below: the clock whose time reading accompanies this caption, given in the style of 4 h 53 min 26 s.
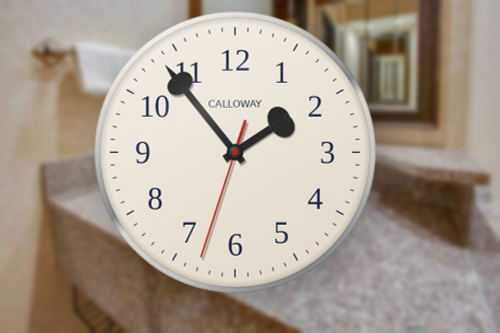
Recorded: 1 h 53 min 33 s
